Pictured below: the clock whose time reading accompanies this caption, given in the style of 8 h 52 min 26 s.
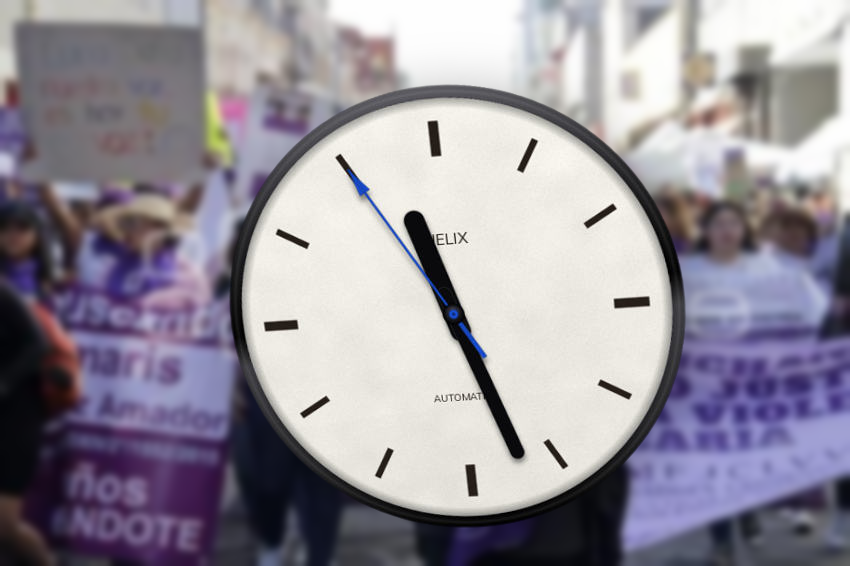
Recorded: 11 h 26 min 55 s
